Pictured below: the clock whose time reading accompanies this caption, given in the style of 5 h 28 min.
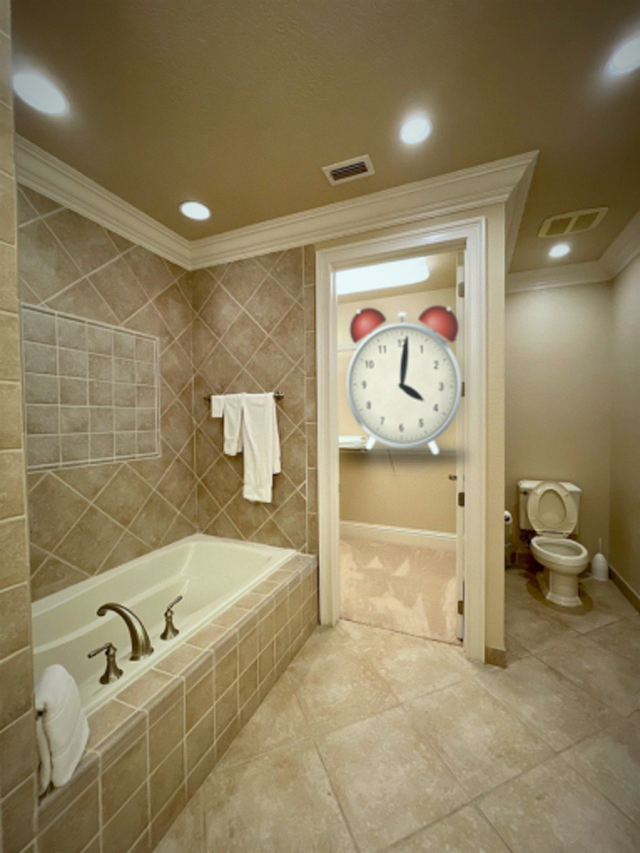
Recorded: 4 h 01 min
